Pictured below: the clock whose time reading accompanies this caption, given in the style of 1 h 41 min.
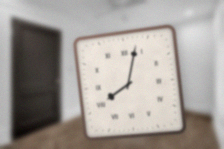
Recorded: 8 h 03 min
